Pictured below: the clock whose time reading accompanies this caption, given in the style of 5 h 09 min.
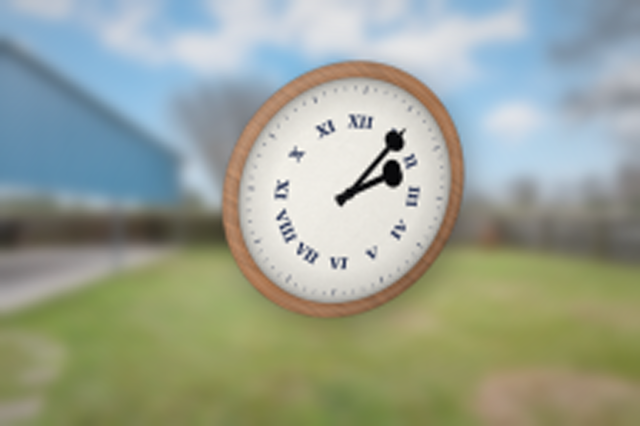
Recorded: 2 h 06 min
